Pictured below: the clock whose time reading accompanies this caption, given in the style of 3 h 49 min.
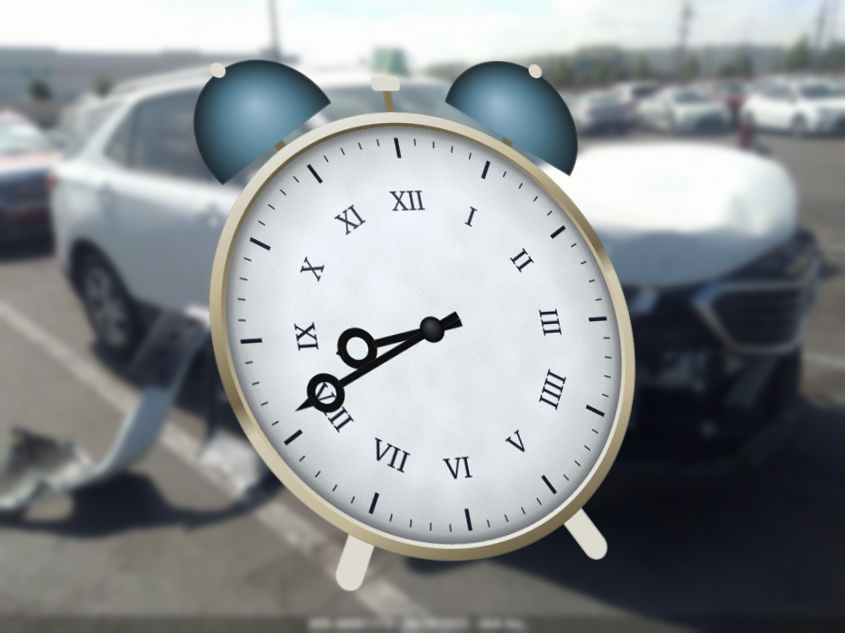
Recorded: 8 h 41 min
